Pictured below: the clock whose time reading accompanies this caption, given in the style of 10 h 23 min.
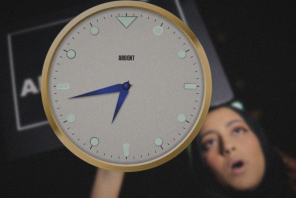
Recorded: 6 h 43 min
